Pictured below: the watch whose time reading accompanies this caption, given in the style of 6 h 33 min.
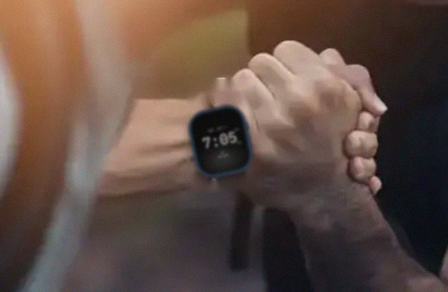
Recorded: 7 h 05 min
